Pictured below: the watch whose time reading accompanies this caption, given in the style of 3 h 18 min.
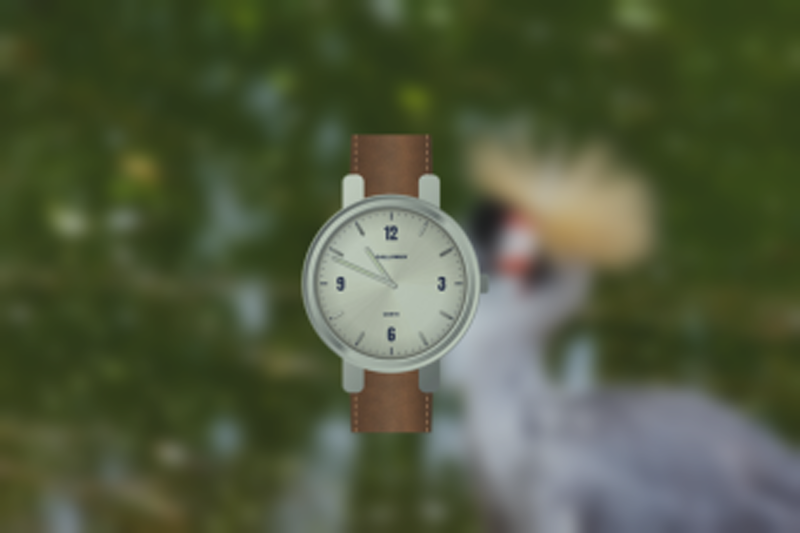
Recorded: 10 h 49 min
